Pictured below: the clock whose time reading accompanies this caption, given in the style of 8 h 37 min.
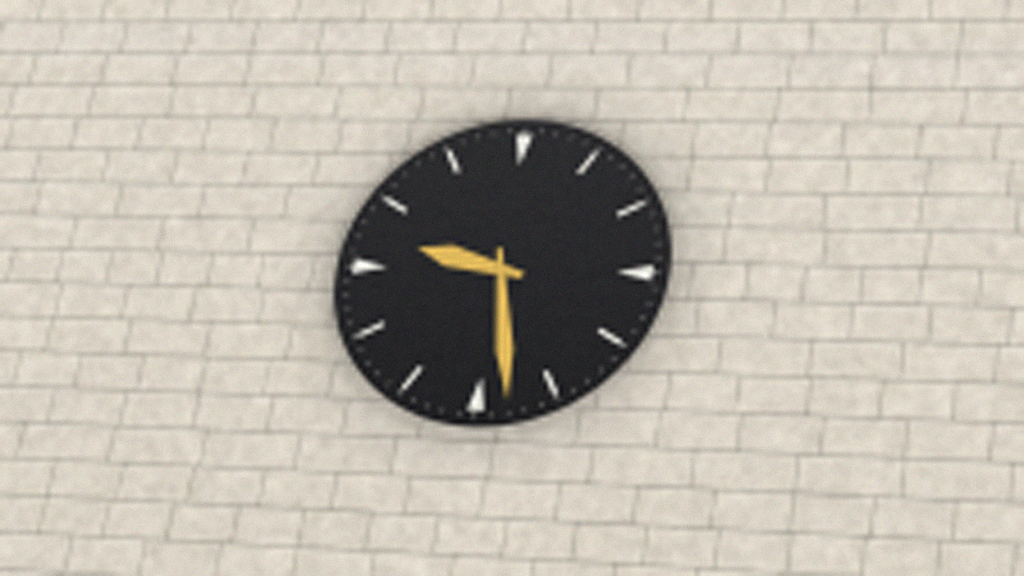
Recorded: 9 h 28 min
